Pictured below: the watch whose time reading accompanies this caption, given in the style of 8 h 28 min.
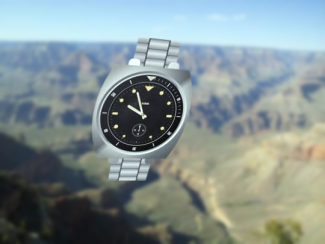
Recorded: 9 h 56 min
